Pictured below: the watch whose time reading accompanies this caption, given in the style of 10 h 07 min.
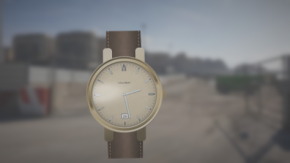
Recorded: 2 h 28 min
